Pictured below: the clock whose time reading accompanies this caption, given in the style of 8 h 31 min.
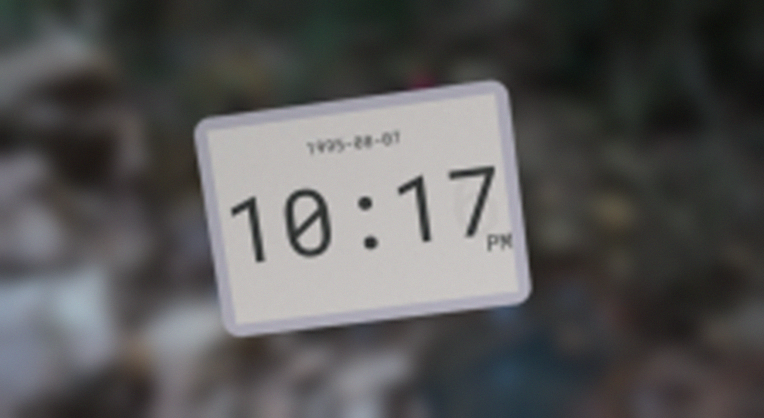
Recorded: 10 h 17 min
